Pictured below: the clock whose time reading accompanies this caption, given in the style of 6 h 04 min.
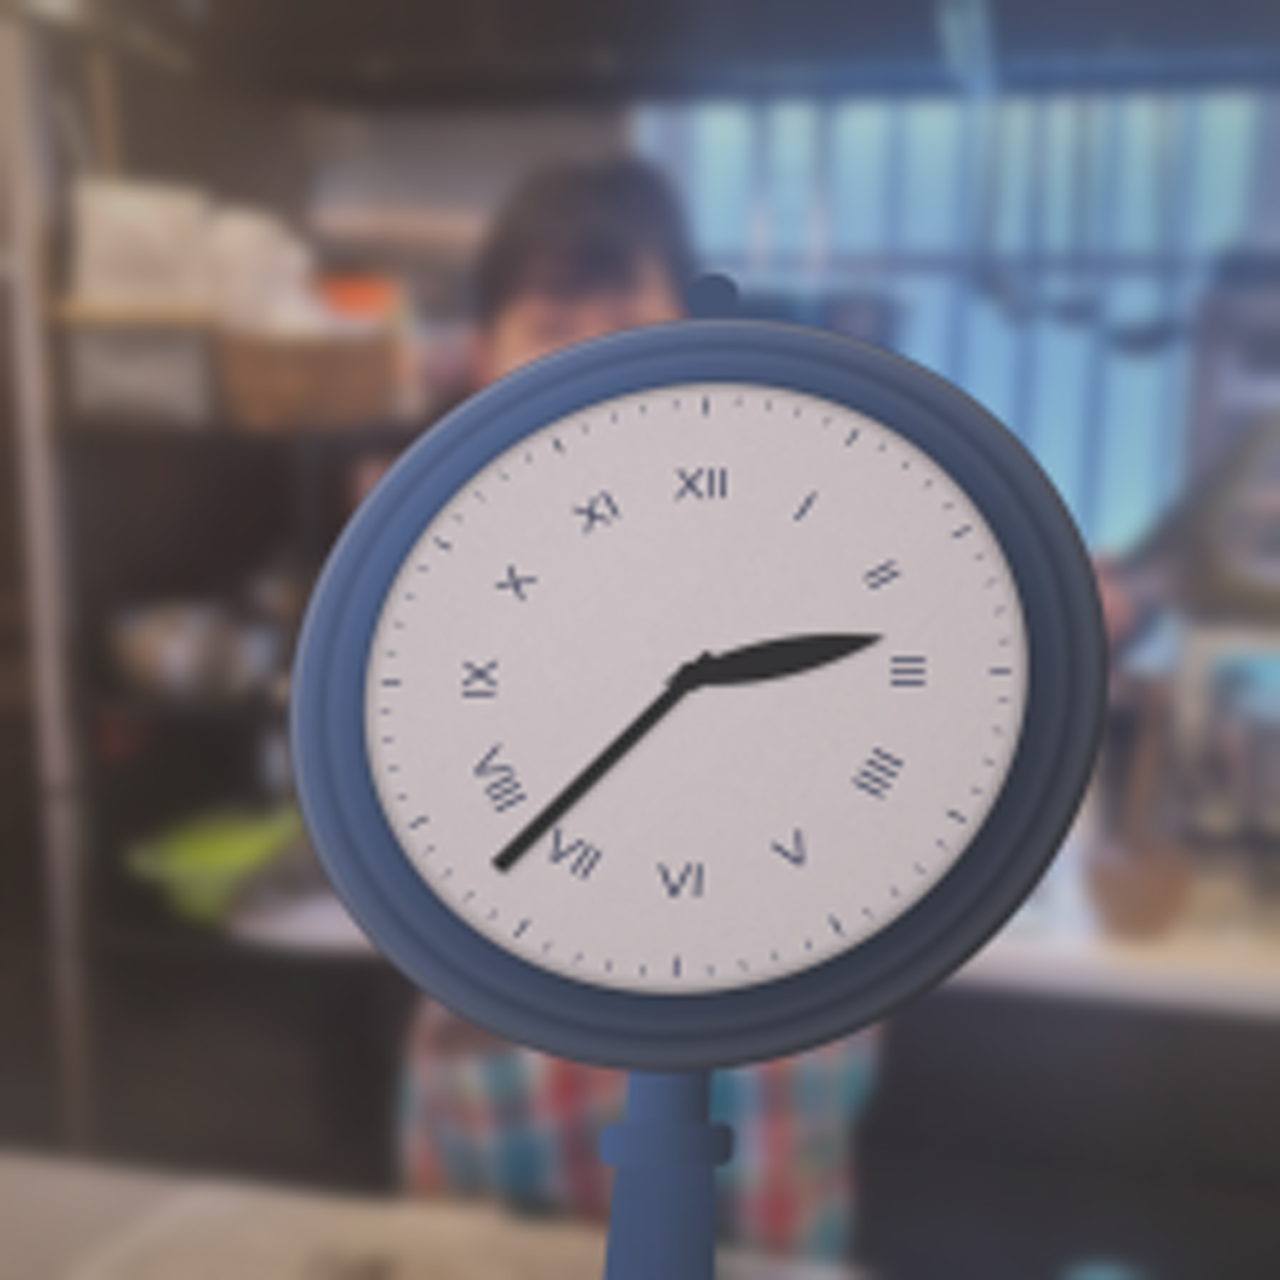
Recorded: 2 h 37 min
